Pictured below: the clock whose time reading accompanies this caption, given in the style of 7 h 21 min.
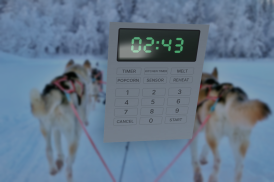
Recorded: 2 h 43 min
